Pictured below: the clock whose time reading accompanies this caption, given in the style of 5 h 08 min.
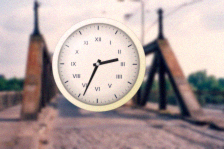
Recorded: 2 h 34 min
